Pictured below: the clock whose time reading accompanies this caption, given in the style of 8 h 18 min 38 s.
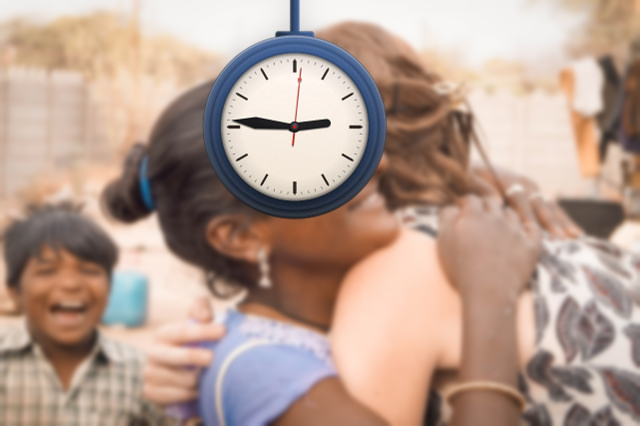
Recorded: 2 h 46 min 01 s
